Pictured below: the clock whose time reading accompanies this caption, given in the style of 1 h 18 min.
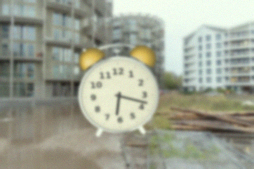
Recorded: 6 h 18 min
